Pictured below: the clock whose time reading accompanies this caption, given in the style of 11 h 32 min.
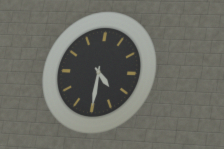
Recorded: 4 h 30 min
